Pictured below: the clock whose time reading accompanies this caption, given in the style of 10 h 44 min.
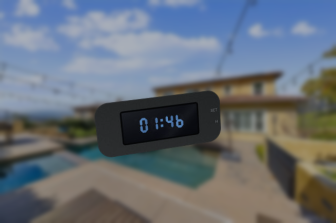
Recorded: 1 h 46 min
